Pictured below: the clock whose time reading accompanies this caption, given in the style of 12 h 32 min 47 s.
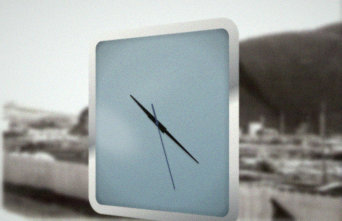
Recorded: 10 h 21 min 27 s
